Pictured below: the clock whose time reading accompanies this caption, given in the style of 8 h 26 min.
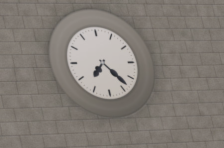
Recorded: 7 h 23 min
